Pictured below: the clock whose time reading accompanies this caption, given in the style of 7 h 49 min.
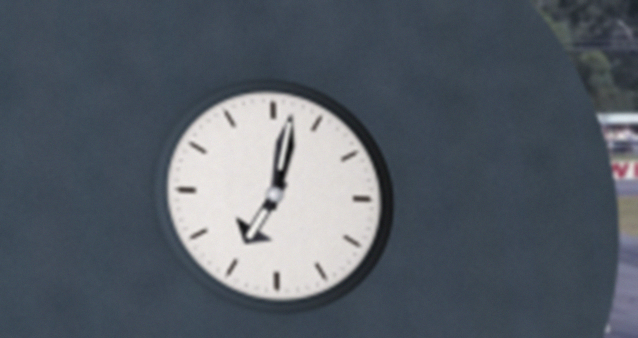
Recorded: 7 h 02 min
